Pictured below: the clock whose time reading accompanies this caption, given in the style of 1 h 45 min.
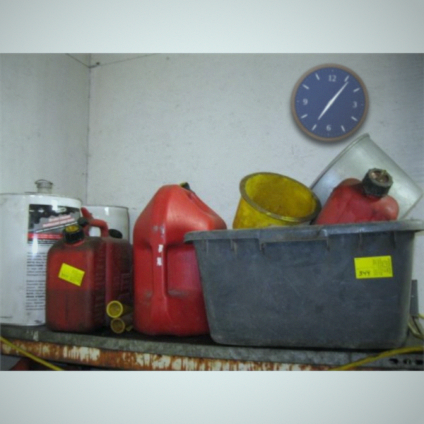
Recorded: 7 h 06 min
